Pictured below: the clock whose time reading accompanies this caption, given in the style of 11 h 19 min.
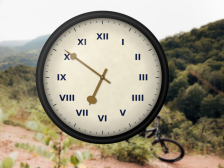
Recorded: 6 h 51 min
